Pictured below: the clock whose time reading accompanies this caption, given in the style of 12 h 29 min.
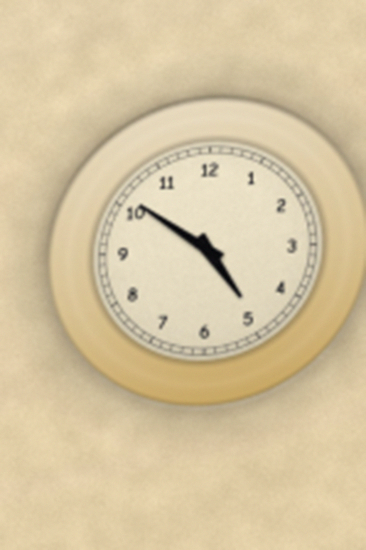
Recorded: 4 h 51 min
